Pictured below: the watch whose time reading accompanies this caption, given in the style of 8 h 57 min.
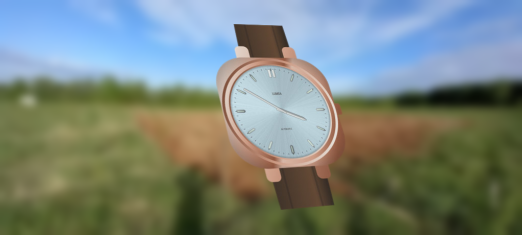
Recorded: 3 h 51 min
